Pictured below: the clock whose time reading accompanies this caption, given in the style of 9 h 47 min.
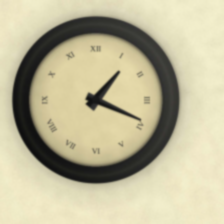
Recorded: 1 h 19 min
